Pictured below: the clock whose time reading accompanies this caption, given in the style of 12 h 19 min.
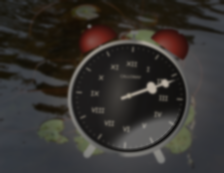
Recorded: 2 h 11 min
